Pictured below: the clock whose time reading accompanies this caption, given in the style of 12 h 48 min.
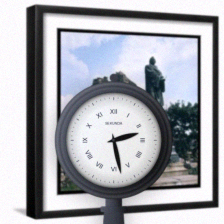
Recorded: 2 h 28 min
